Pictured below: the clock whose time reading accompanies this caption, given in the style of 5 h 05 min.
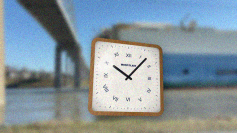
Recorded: 10 h 07 min
